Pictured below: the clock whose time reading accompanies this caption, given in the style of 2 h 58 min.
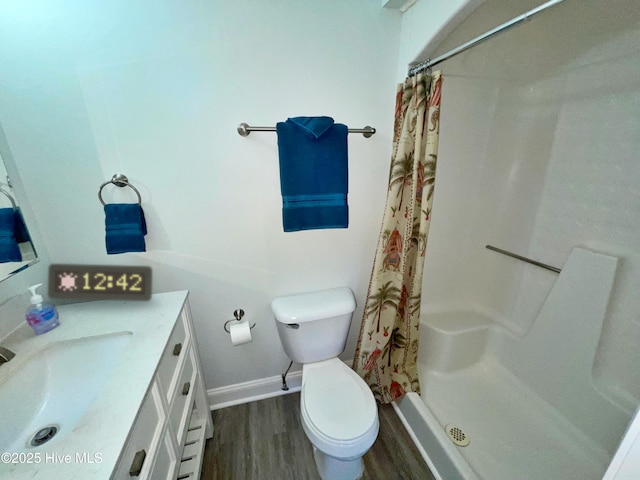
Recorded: 12 h 42 min
